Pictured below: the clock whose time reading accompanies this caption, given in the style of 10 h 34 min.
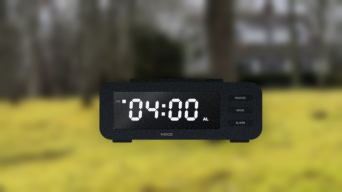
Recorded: 4 h 00 min
